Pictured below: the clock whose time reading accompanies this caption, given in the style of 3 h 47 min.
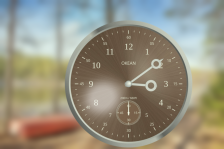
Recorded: 3 h 09 min
